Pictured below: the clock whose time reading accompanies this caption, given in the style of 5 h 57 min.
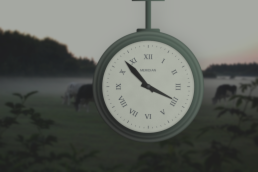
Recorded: 3 h 53 min
